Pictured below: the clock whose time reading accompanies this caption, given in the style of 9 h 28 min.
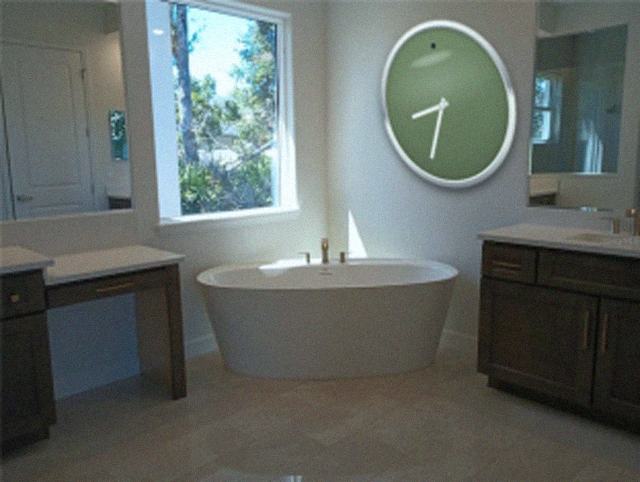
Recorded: 8 h 34 min
